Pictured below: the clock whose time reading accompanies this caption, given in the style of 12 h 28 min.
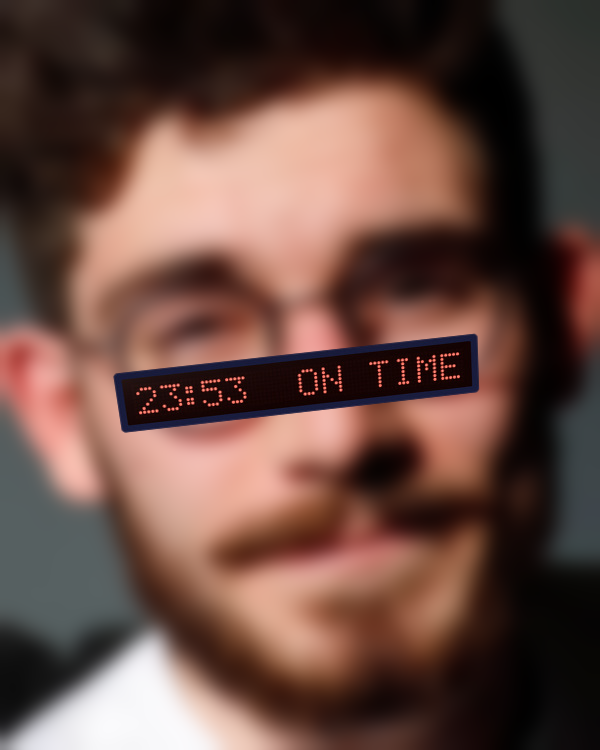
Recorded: 23 h 53 min
